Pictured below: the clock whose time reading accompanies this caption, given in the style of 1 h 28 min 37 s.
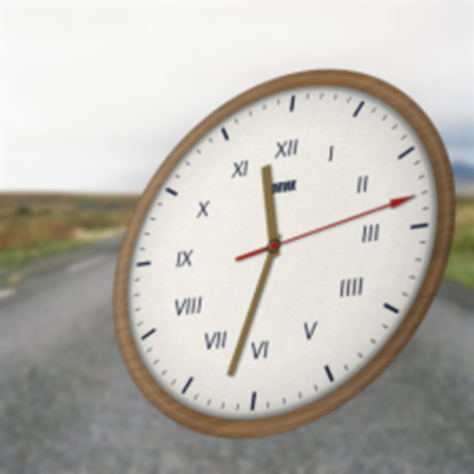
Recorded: 11 h 32 min 13 s
